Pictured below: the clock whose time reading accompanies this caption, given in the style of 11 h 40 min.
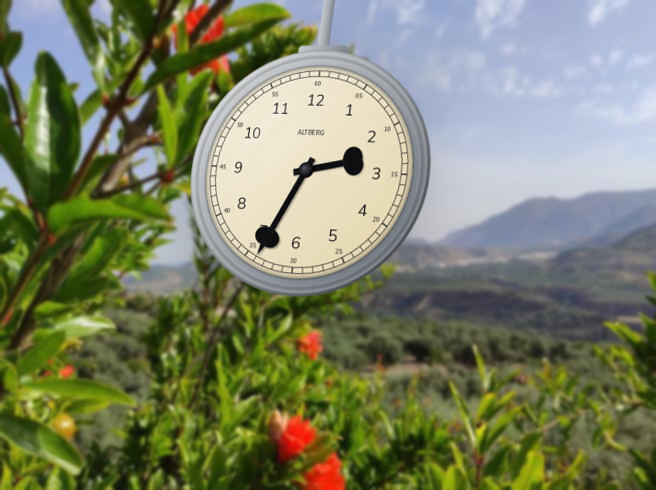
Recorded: 2 h 34 min
